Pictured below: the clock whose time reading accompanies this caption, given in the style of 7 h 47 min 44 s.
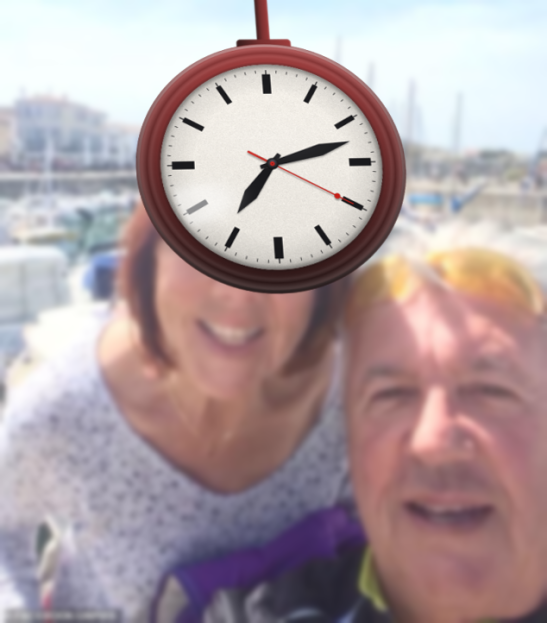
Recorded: 7 h 12 min 20 s
